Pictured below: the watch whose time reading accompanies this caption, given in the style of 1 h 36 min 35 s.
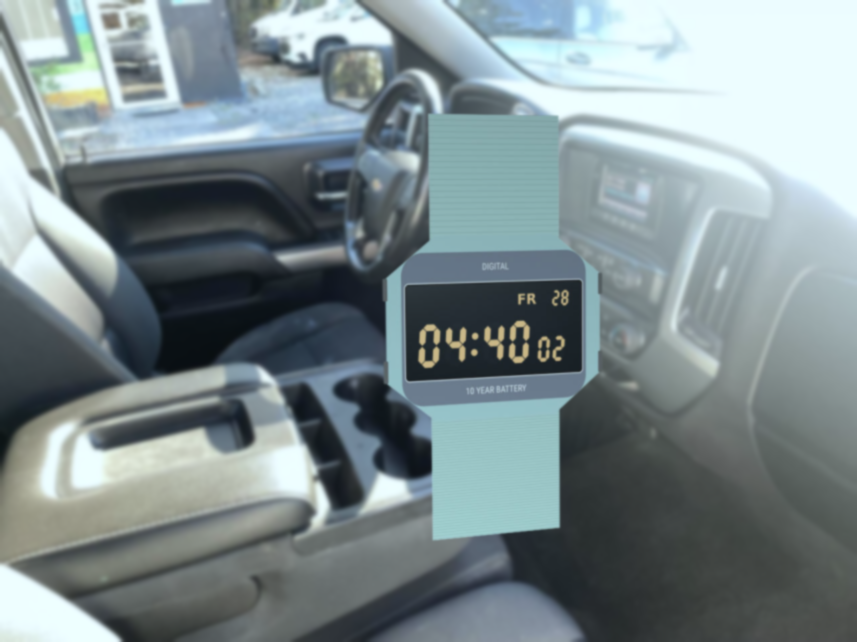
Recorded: 4 h 40 min 02 s
